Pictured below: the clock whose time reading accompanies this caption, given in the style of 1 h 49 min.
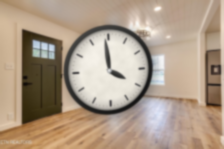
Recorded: 3 h 59 min
